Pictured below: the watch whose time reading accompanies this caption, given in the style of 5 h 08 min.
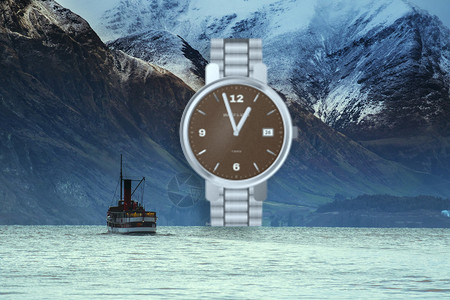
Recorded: 12 h 57 min
